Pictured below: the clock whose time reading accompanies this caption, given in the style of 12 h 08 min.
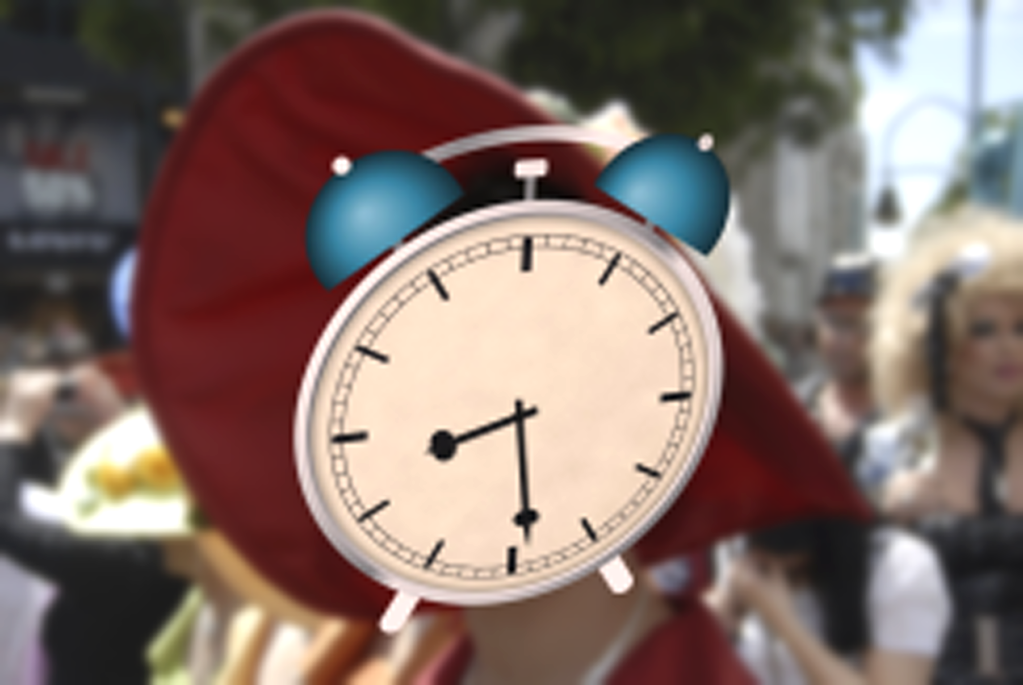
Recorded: 8 h 29 min
